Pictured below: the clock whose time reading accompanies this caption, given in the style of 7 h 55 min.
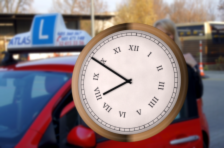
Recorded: 7 h 49 min
